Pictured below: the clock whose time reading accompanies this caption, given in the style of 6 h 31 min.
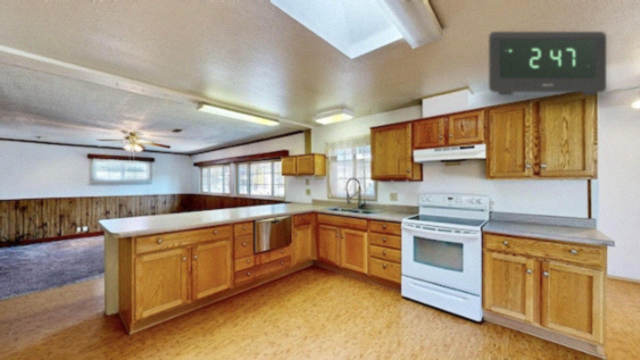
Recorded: 2 h 47 min
